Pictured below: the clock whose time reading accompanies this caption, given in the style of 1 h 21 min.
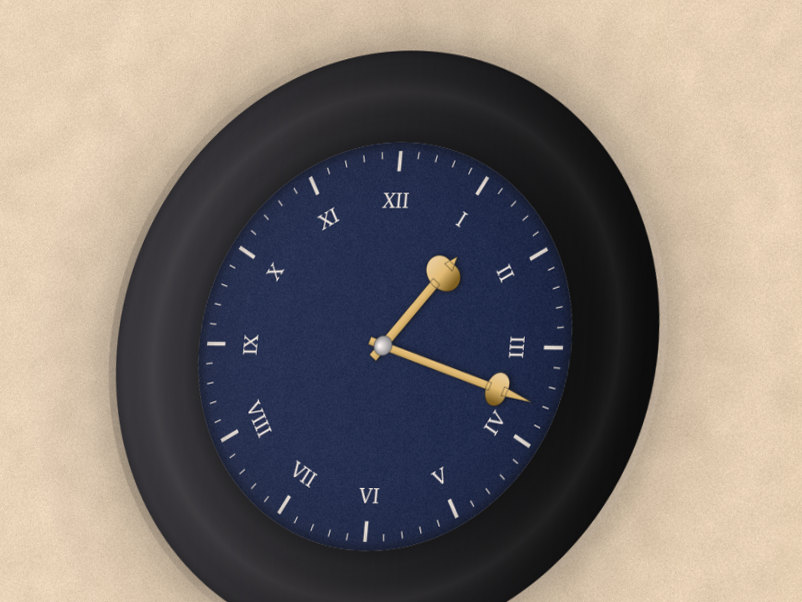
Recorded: 1 h 18 min
